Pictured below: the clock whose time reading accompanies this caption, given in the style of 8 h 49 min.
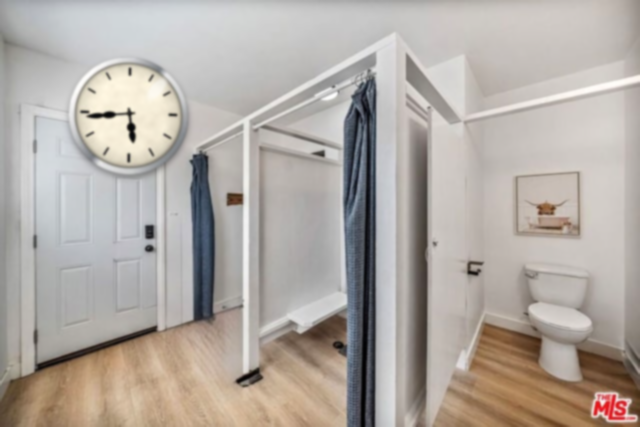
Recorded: 5 h 44 min
